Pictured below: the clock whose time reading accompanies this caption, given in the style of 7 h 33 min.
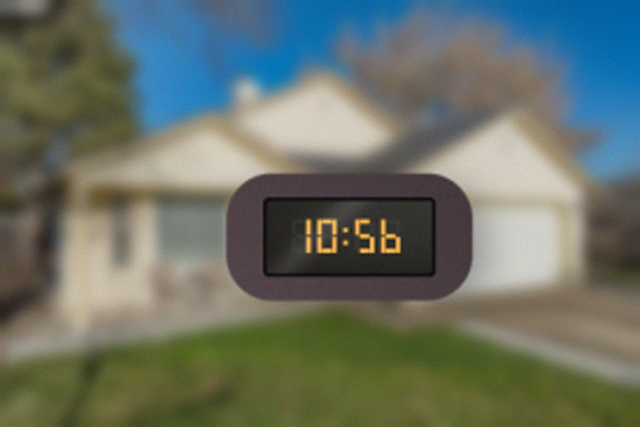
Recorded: 10 h 56 min
